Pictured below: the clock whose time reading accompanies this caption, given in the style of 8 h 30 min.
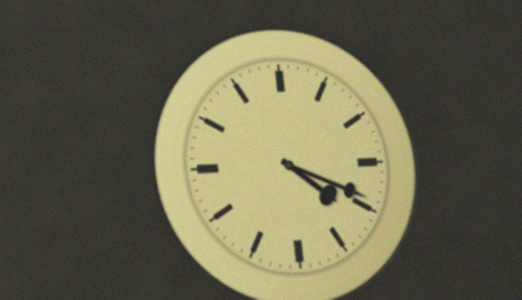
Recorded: 4 h 19 min
